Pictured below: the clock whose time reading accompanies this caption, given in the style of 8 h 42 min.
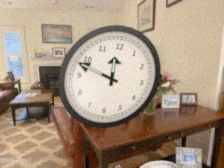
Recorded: 11 h 48 min
